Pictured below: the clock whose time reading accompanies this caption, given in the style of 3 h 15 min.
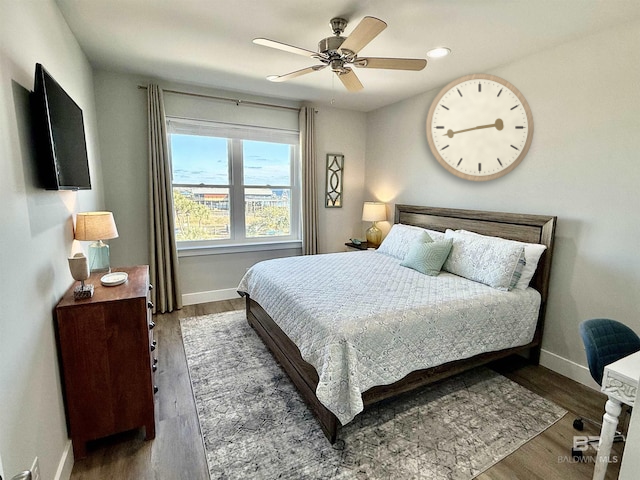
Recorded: 2 h 43 min
